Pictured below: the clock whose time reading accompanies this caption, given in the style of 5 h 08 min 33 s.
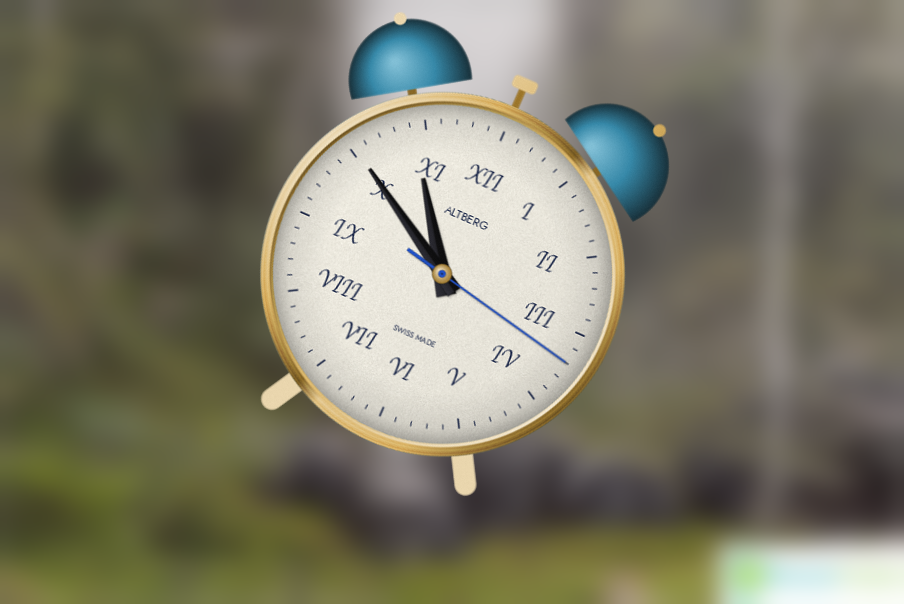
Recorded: 10 h 50 min 17 s
